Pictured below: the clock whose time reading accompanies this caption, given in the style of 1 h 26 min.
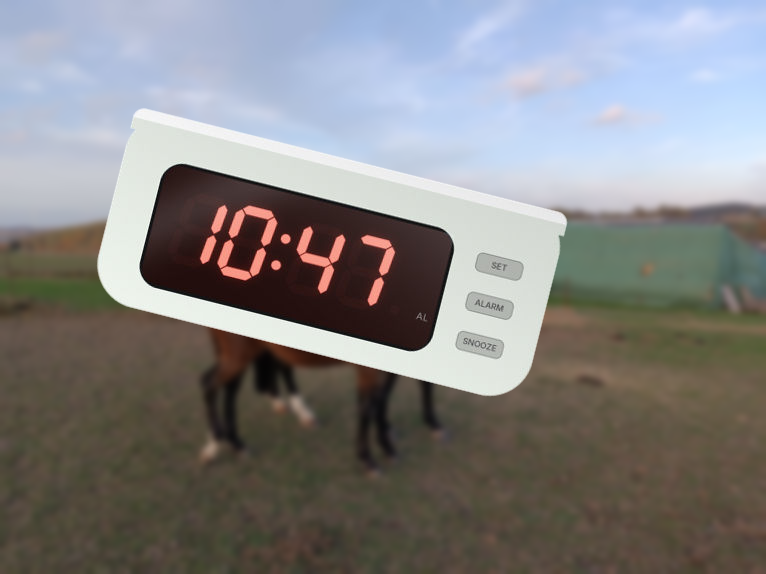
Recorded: 10 h 47 min
